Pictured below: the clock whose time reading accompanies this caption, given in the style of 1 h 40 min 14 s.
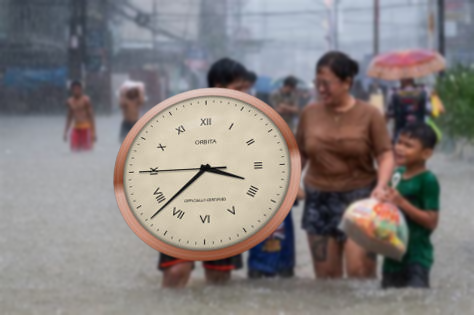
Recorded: 3 h 37 min 45 s
